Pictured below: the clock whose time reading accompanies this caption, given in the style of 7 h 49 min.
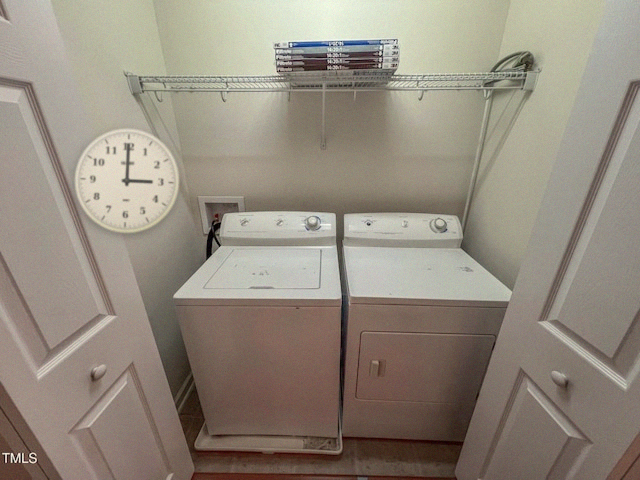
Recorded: 3 h 00 min
